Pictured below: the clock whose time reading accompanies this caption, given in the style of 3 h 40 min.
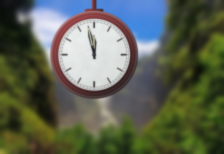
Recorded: 11 h 58 min
